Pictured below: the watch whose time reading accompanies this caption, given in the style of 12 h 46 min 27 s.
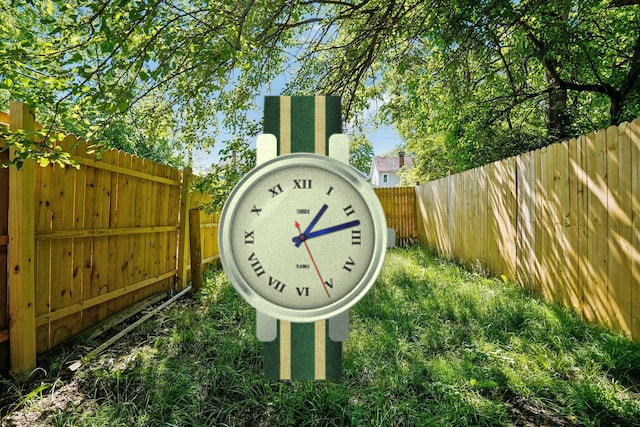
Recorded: 1 h 12 min 26 s
